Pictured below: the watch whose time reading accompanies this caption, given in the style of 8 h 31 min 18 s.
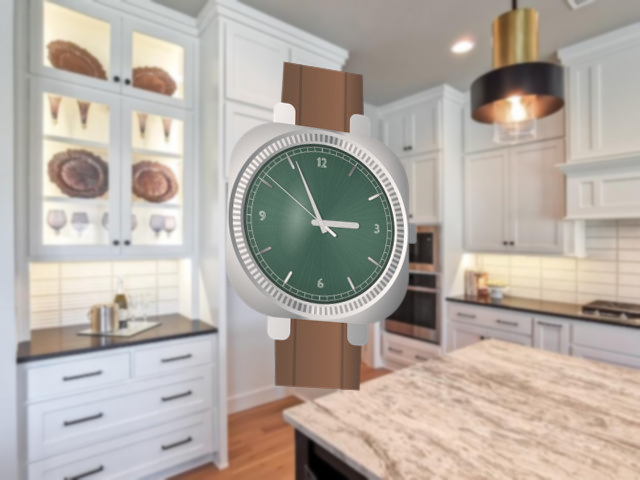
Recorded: 2 h 55 min 51 s
